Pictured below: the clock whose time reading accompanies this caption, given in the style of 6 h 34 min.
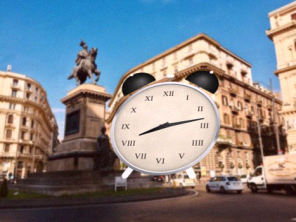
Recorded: 8 h 13 min
